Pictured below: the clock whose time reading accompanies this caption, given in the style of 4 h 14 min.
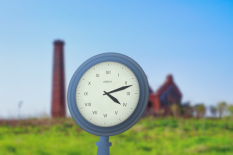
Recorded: 4 h 12 min
